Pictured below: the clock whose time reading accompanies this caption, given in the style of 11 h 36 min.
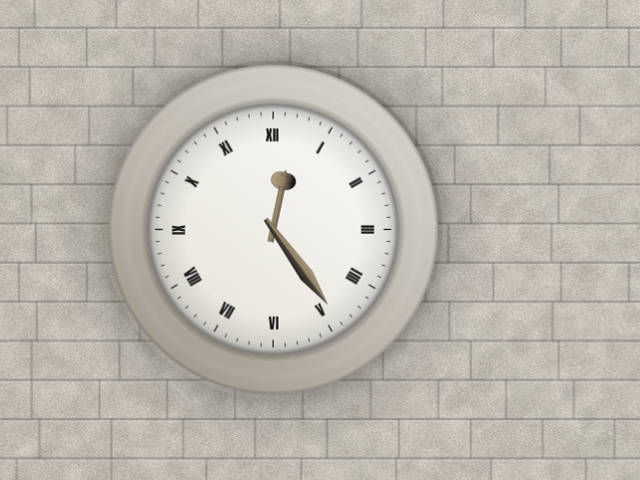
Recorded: 12 h 24 min
